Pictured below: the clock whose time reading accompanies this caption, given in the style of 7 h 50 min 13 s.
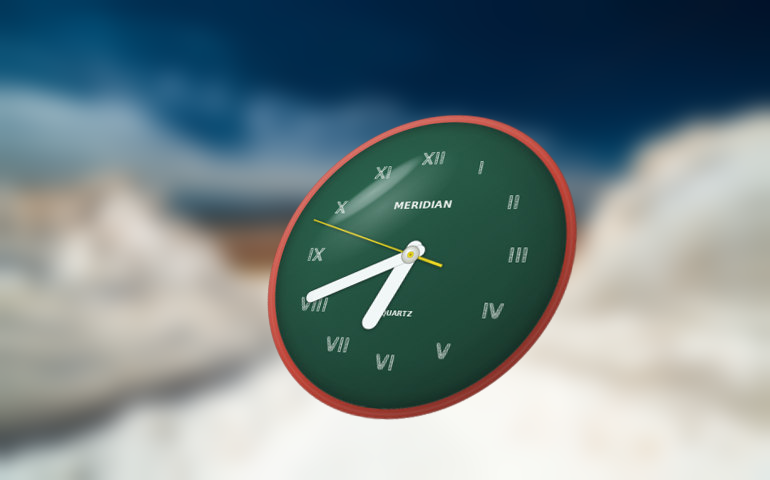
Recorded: 6 h 40 min 48 s
